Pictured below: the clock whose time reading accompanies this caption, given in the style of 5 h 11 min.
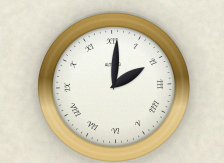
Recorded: 2 h 01 min
